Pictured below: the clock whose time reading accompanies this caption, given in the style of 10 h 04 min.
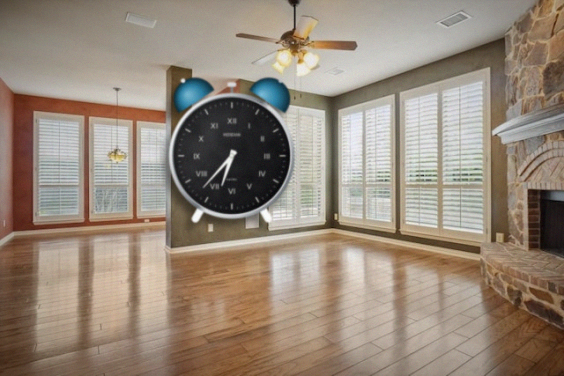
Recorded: 6 h 37 min
